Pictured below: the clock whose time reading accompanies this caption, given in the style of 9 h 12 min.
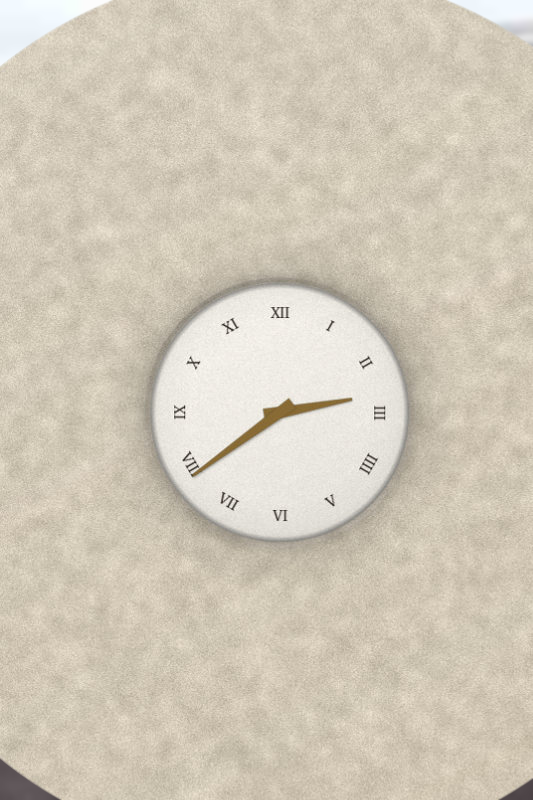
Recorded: 2 h 39 min
